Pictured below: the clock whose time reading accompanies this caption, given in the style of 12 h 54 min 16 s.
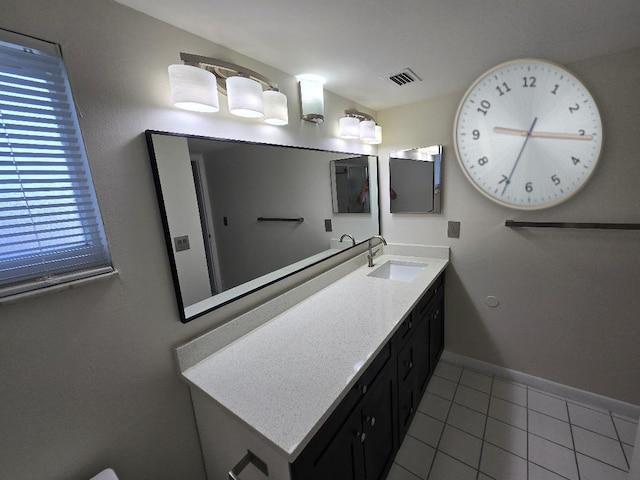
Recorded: 9 h 15 min 34 s
